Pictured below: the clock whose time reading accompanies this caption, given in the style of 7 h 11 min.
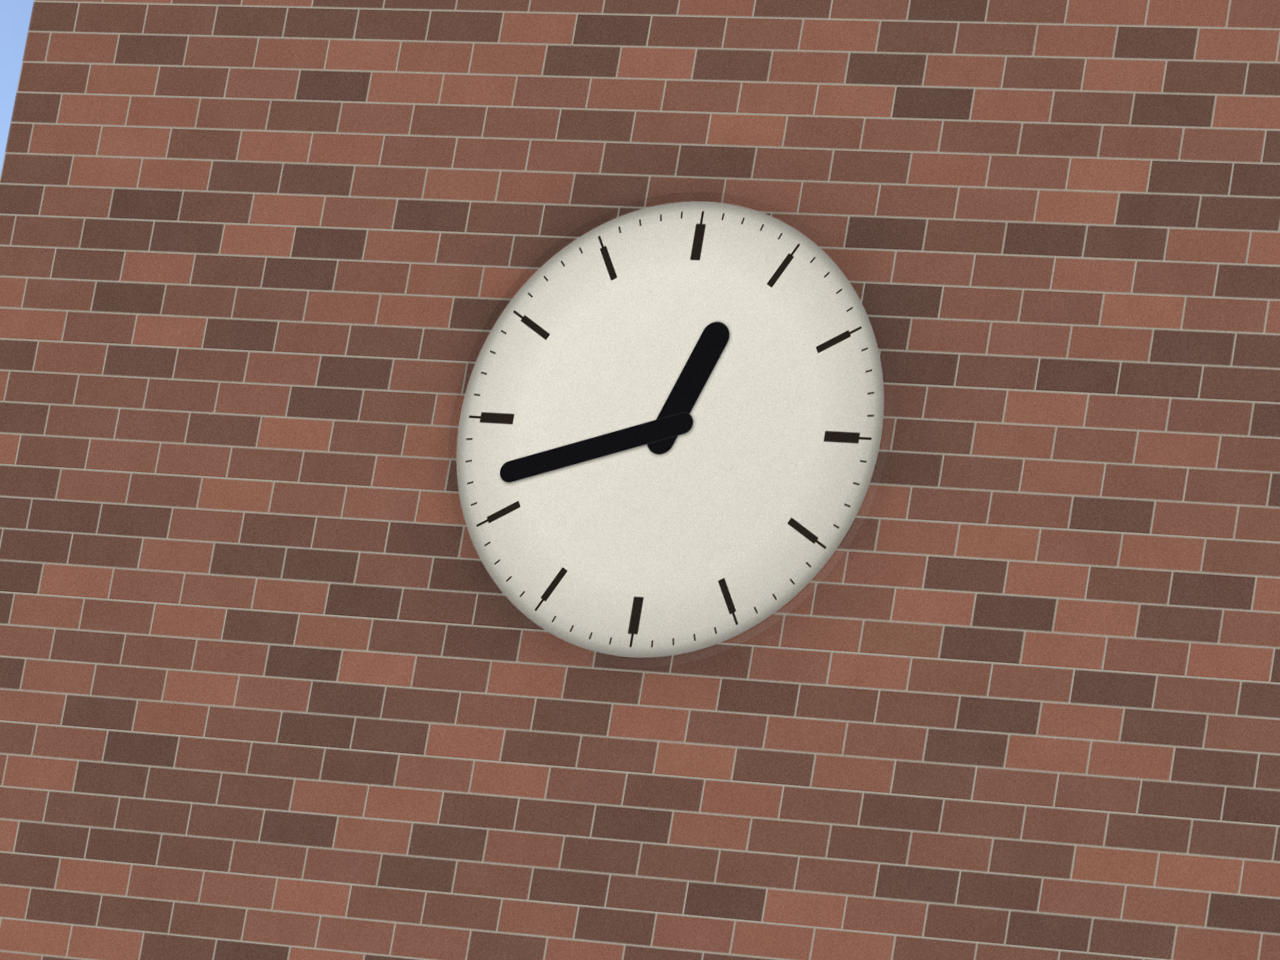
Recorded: 12 h 42 min
